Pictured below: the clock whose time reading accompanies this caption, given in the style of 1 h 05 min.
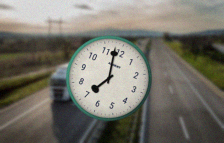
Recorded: 6 h 58 min
